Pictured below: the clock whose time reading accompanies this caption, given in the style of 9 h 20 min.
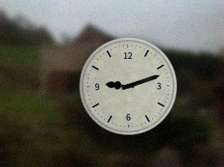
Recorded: 9 h 12 min
